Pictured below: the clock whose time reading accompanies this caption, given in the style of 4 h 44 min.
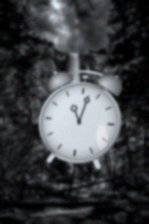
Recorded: 11 h 02 min
